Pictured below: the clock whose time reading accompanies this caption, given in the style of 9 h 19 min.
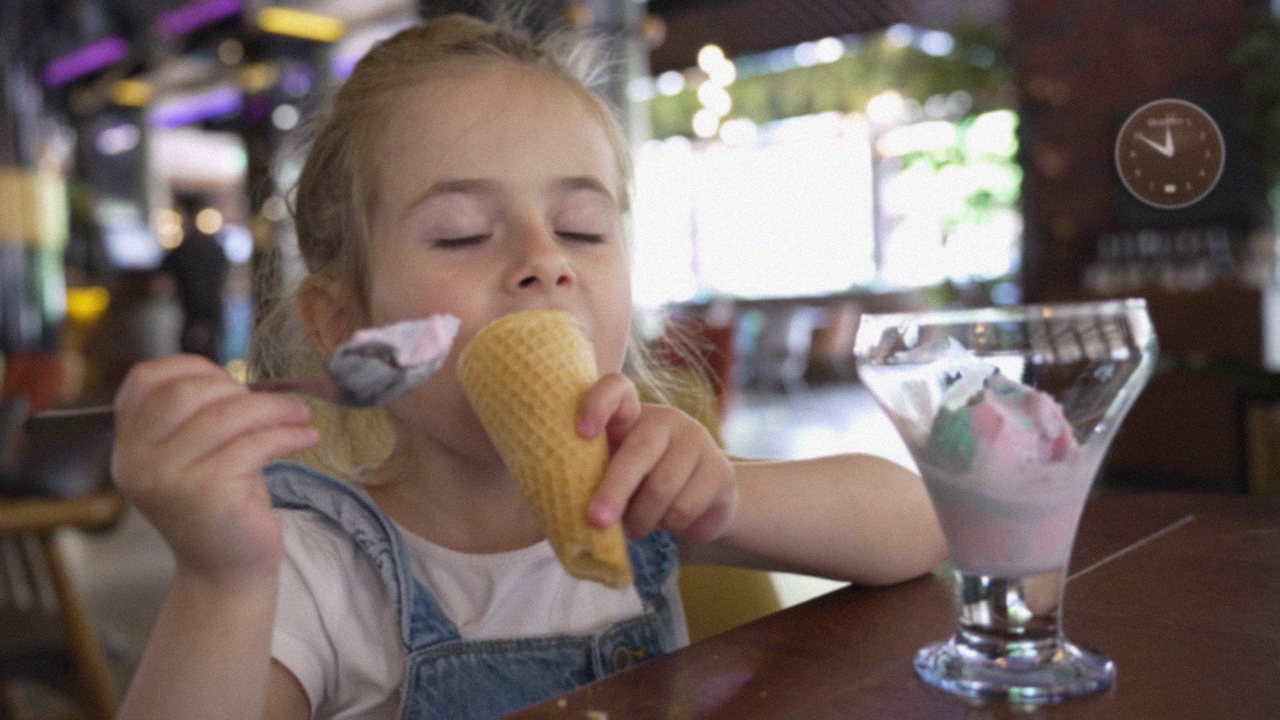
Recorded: 11 h 50 min
